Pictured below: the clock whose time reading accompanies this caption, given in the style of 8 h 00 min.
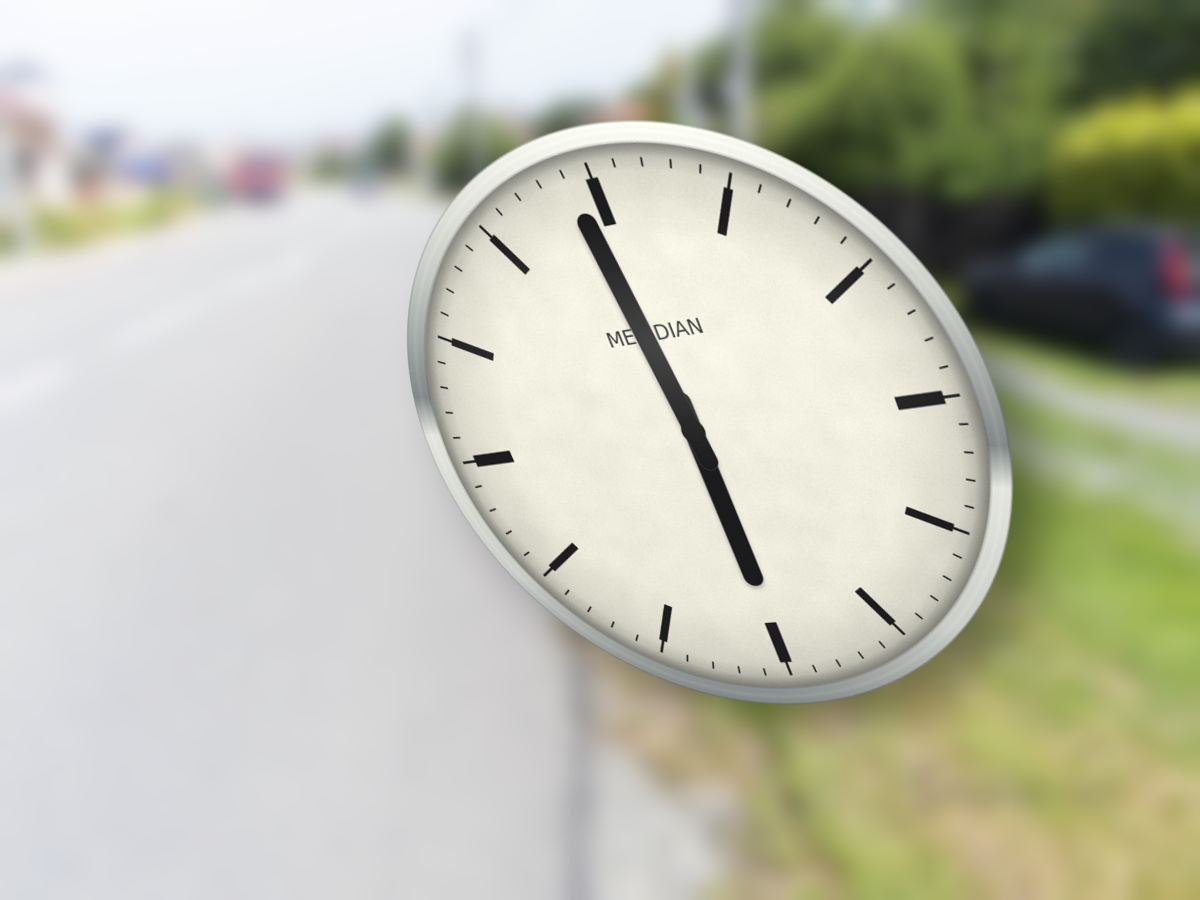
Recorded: 5 h 59 min
